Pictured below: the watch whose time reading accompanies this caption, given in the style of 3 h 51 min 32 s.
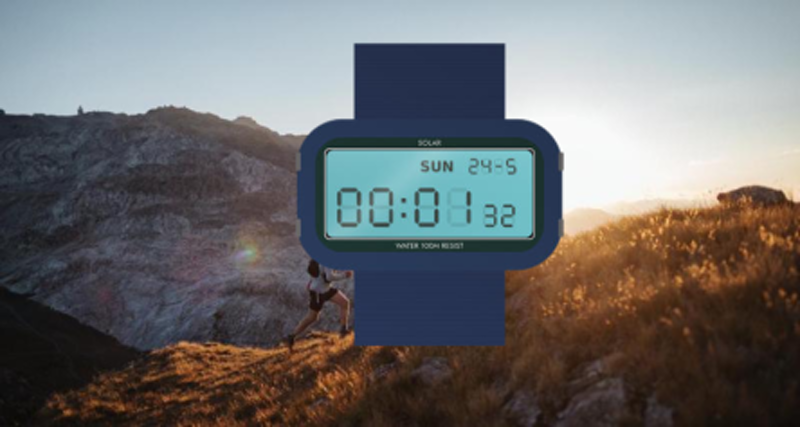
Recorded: 0 h 01 min 32 s
